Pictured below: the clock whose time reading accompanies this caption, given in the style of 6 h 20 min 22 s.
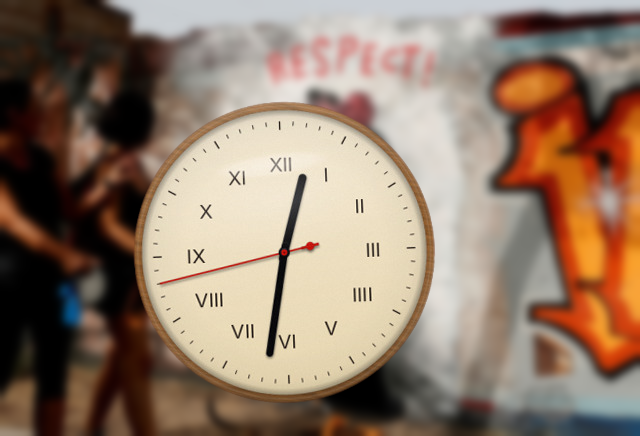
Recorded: 12 h 31 min 43 s
